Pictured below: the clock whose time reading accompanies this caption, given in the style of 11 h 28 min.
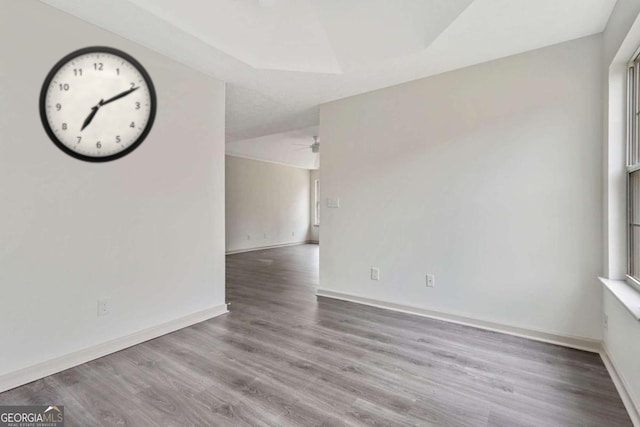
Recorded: 7 h 11 min
